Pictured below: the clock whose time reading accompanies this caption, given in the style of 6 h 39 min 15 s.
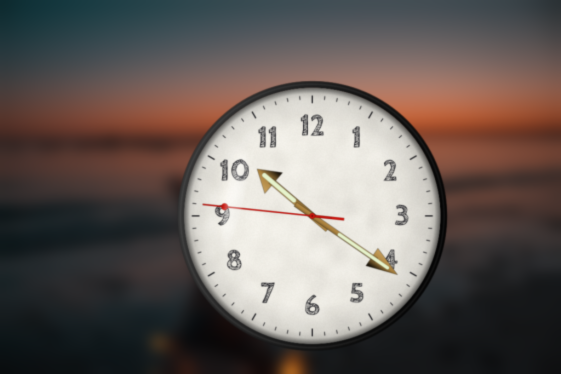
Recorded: 10 h 20 min 46 s
